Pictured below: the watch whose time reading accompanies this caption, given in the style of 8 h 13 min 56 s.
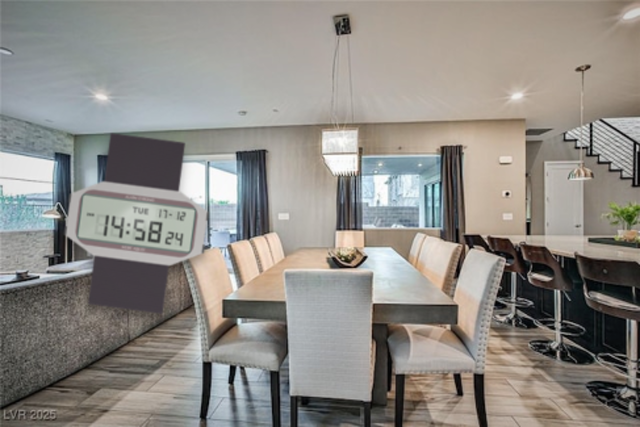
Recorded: 14 h 58 min 24 s
